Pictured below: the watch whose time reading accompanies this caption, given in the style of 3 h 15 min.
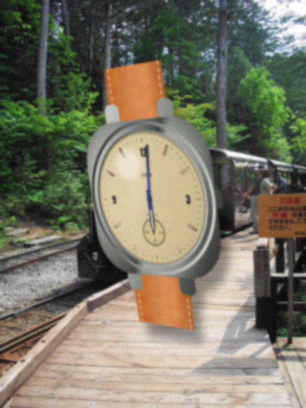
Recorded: 6 h 01 min
